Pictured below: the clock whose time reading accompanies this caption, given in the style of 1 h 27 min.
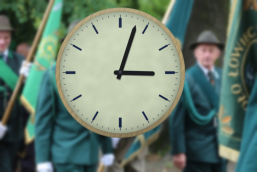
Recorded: 3 h 03 min
